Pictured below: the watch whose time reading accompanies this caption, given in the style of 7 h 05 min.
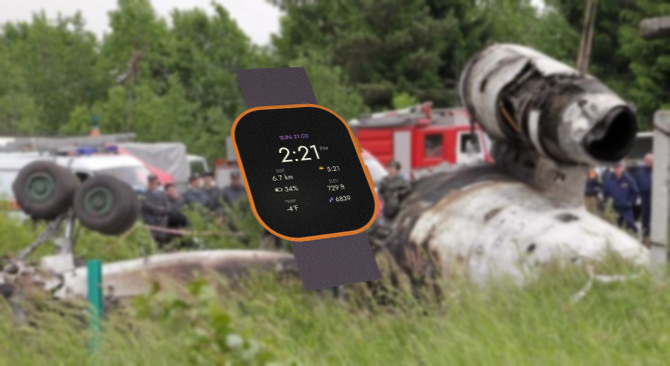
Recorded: 2 h 21 min
